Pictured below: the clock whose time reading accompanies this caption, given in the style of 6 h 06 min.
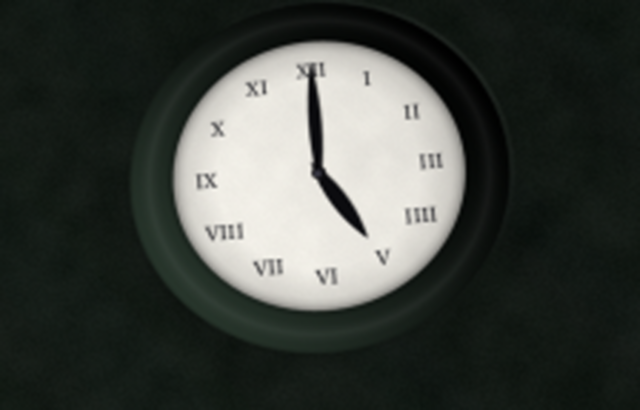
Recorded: 5 h 00 min
